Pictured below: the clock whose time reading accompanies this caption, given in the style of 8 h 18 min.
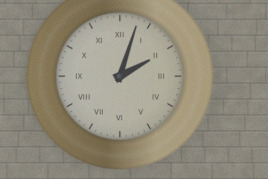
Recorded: 2 h 03 min
